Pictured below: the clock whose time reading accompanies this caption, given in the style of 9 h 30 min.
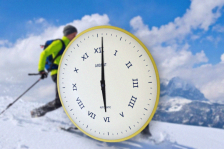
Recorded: 6 h 01 min
